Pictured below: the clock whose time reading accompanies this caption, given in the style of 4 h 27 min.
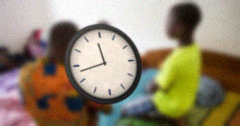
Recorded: 11 h 43 min
